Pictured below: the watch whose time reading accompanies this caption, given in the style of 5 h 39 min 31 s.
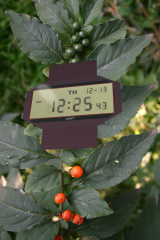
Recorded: 12 h 25 min 43 s
